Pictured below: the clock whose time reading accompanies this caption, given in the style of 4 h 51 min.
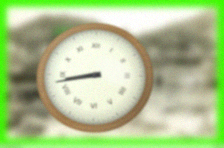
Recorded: 8 h 43 min
